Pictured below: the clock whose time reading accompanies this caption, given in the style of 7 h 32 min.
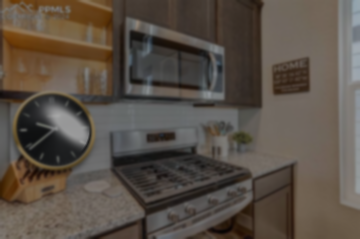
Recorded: 9 h 39 min
